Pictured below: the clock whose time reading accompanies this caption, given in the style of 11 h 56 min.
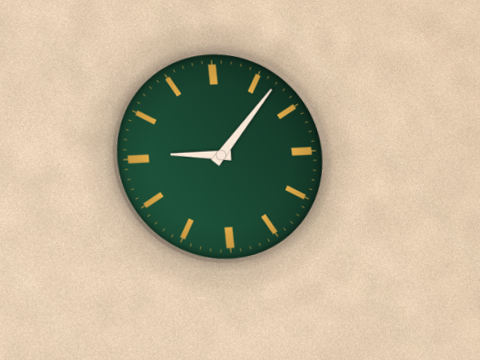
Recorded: 9 h 07 min
